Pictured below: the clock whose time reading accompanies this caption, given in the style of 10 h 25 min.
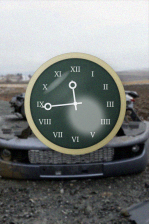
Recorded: 11 h 44 min
